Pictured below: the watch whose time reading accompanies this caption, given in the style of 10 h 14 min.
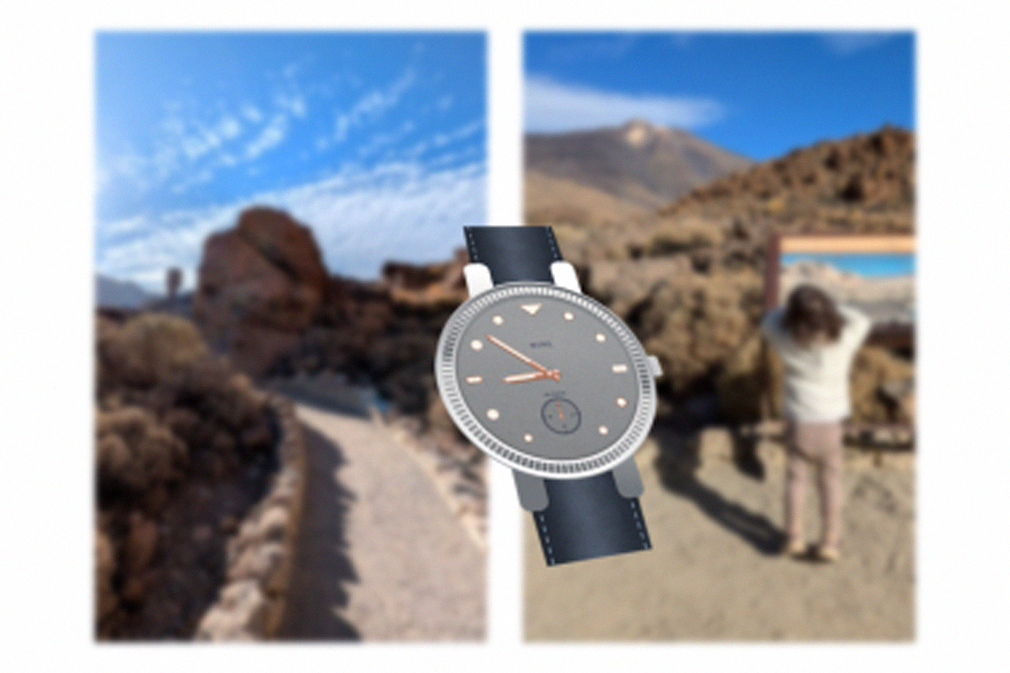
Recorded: 8 h 52 min
